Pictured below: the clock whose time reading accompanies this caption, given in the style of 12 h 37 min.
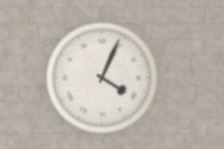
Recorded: 4 h 04 min
